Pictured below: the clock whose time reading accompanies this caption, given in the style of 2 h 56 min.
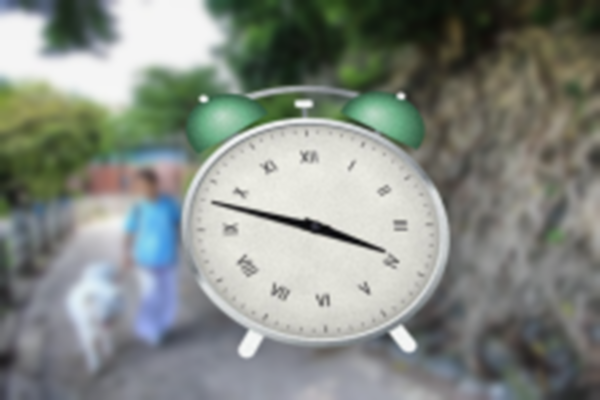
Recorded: 3 h 48 min
